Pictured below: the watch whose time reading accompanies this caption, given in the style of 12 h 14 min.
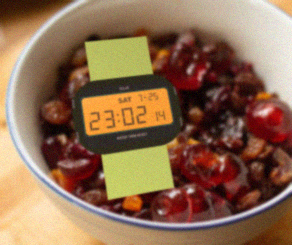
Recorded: 23 h 02 min
